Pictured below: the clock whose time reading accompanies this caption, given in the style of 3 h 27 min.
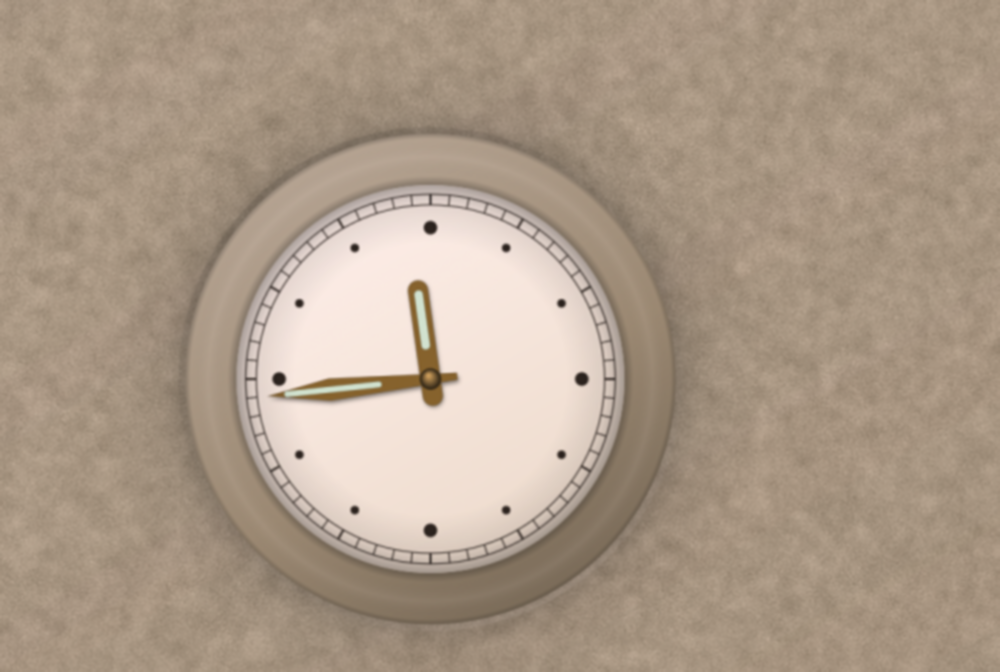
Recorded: 11 h 44 min
